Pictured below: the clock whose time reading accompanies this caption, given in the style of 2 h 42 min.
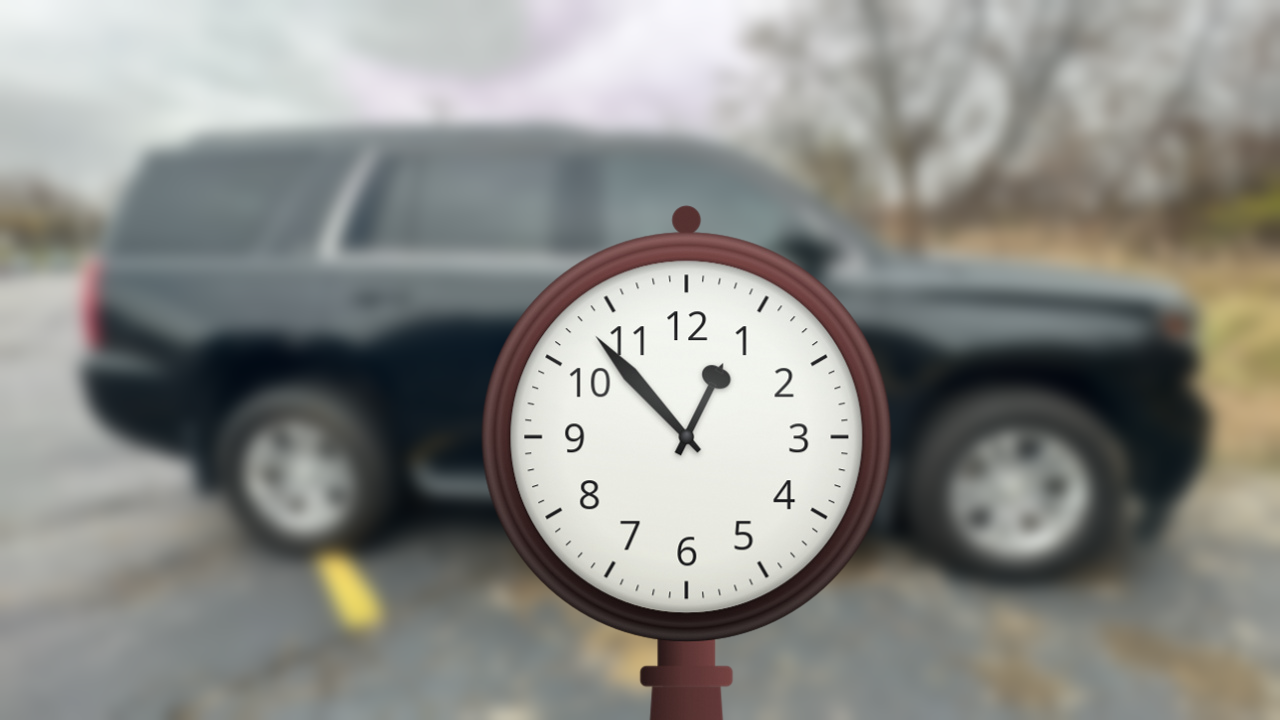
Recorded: 12 h 53 min
